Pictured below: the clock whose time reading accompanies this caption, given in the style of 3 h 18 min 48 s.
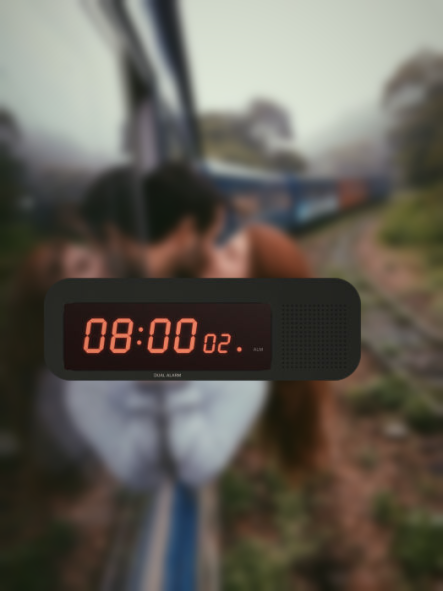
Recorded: 8 h 00 min 02 s
